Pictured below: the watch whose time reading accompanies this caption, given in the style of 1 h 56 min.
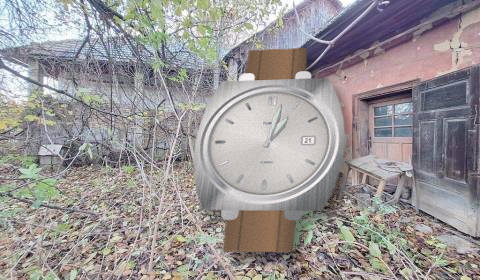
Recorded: 1 h 02 min
